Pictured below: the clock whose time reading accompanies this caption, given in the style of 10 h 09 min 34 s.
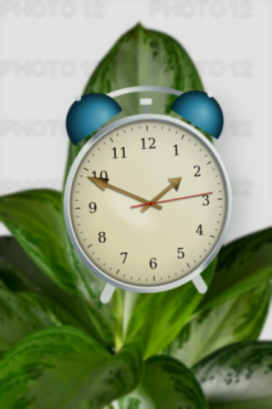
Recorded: 1 h 49 min 14 s
